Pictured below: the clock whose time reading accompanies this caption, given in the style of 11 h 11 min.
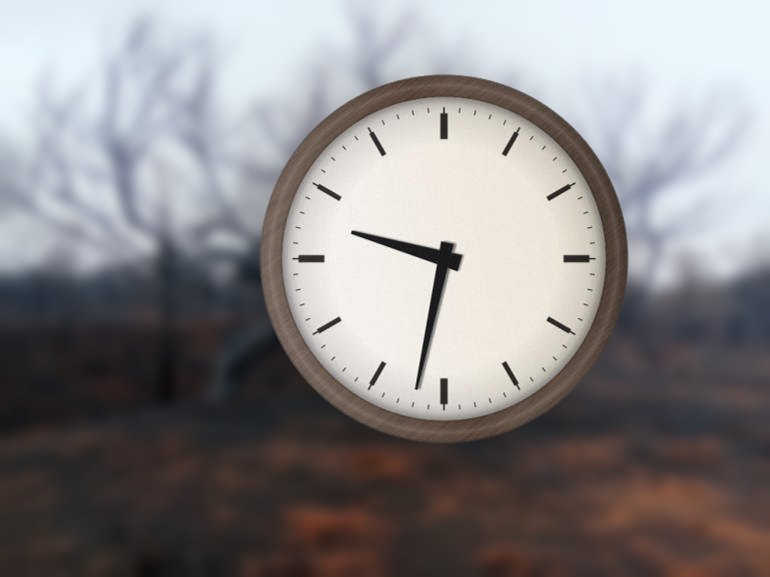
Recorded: 9 h 32 min
